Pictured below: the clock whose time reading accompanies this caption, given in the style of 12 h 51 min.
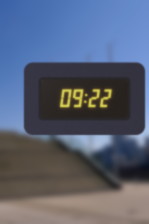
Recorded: 9 h 22 min
